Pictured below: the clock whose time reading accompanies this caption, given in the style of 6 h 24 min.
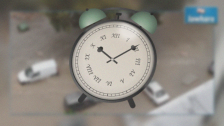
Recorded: 10 h 09 min
